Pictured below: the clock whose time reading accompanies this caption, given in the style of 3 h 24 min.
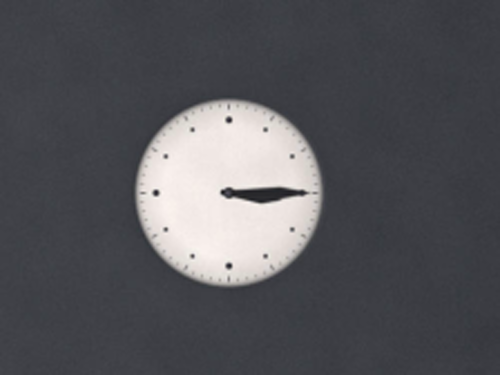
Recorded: 3 h 15 min
